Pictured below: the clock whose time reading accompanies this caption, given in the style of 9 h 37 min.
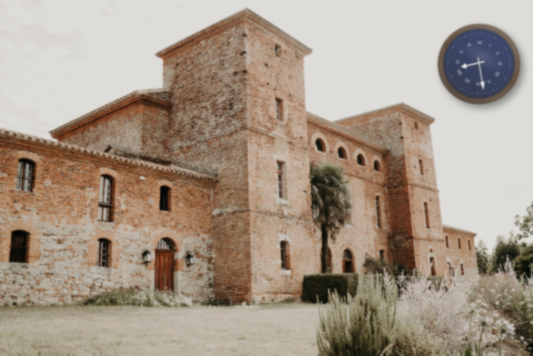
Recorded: 8 h 28 min
